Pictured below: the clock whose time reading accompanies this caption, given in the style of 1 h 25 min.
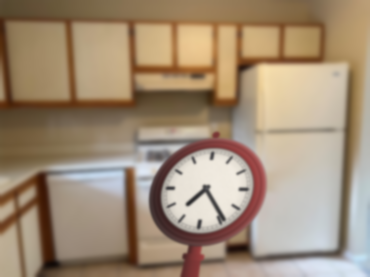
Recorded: 7 h 24 min
